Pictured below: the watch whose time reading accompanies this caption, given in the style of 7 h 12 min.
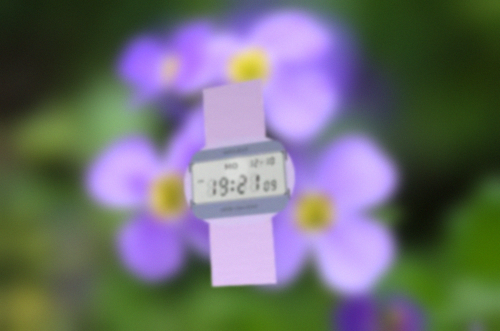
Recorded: 19 h 21 min
